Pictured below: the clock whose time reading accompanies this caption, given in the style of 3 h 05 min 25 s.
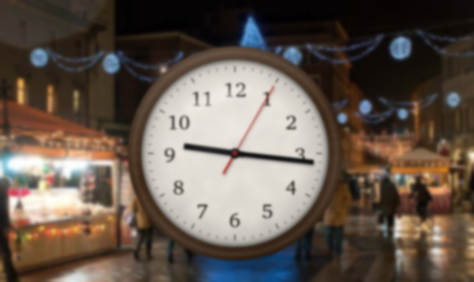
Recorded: 9 h 16 min 05 s
